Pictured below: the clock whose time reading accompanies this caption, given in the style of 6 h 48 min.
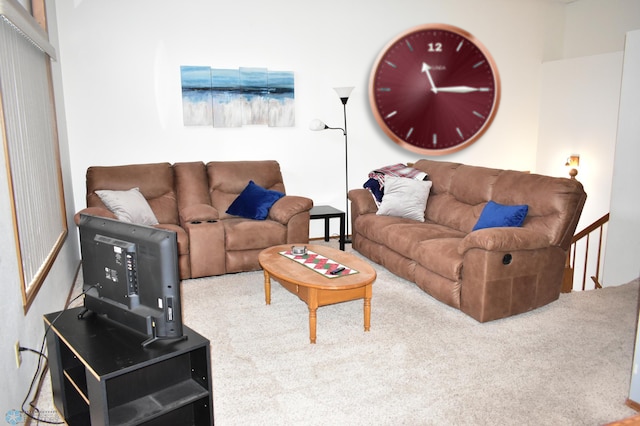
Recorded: 11 h 15 min
